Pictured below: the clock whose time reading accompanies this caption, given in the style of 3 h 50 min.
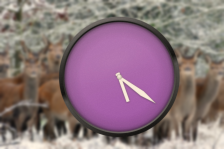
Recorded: 5 h 21 min
